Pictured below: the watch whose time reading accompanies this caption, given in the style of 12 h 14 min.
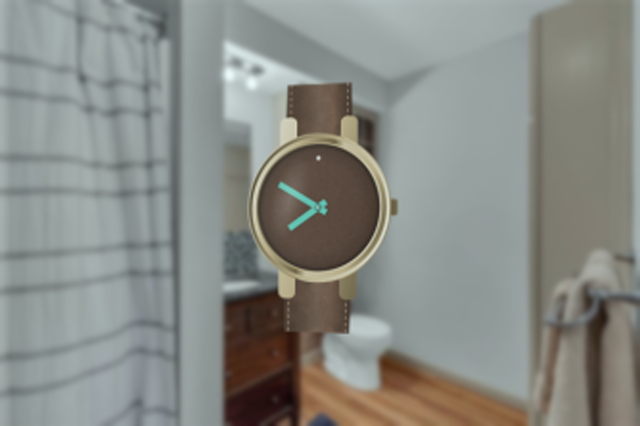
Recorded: 7 h 50 min
